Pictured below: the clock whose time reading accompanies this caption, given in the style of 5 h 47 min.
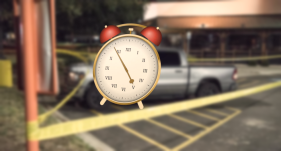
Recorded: 4 h 54 min
